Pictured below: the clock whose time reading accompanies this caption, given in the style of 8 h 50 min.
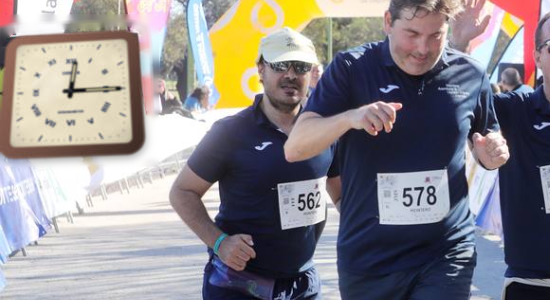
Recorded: 12 h 15 min
